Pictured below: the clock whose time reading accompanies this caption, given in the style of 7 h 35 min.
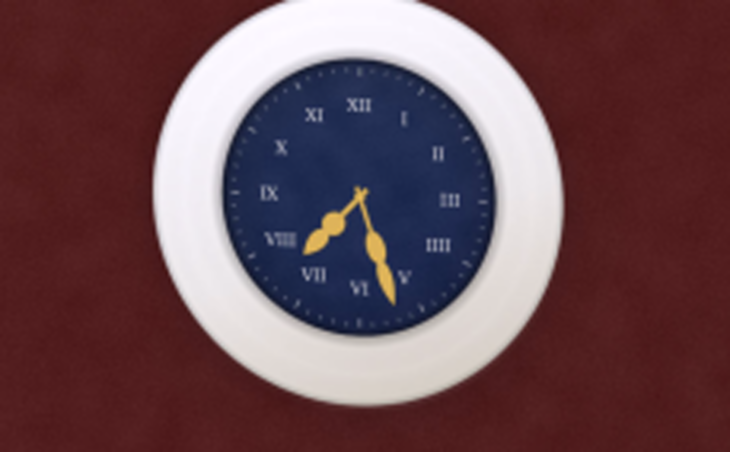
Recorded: 7 h 27 min
